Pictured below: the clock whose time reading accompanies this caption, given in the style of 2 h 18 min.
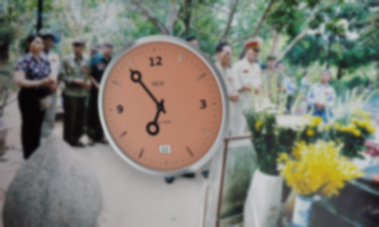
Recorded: 6 h 54 min
